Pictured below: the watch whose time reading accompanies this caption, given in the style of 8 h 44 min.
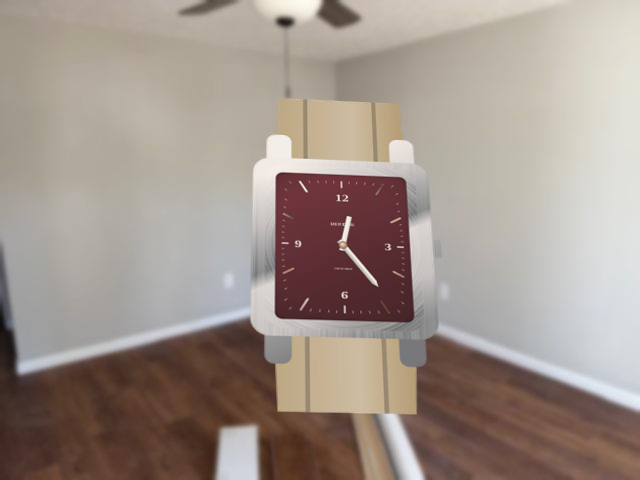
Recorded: 12 h 24 min
